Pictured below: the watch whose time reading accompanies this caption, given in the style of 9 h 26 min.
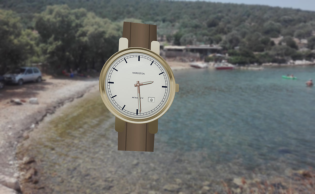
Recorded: 2 h 29 min
